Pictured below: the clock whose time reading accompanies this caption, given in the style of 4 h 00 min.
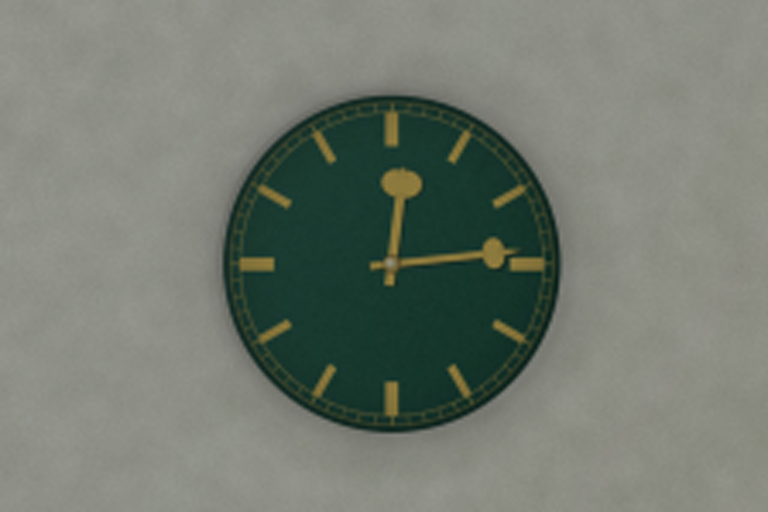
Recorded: 12 h 14 min
